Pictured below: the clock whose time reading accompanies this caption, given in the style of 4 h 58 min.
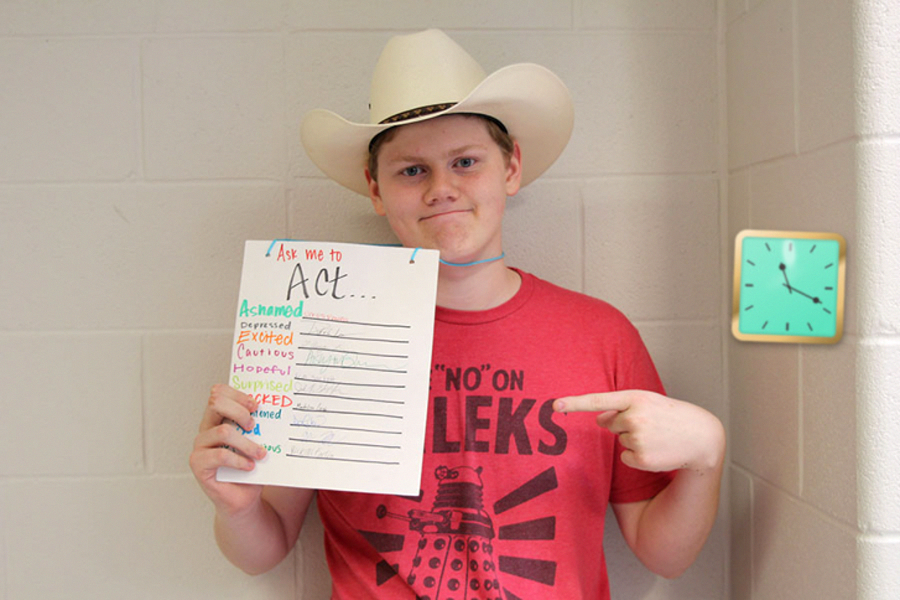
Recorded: 11 h 19 min
